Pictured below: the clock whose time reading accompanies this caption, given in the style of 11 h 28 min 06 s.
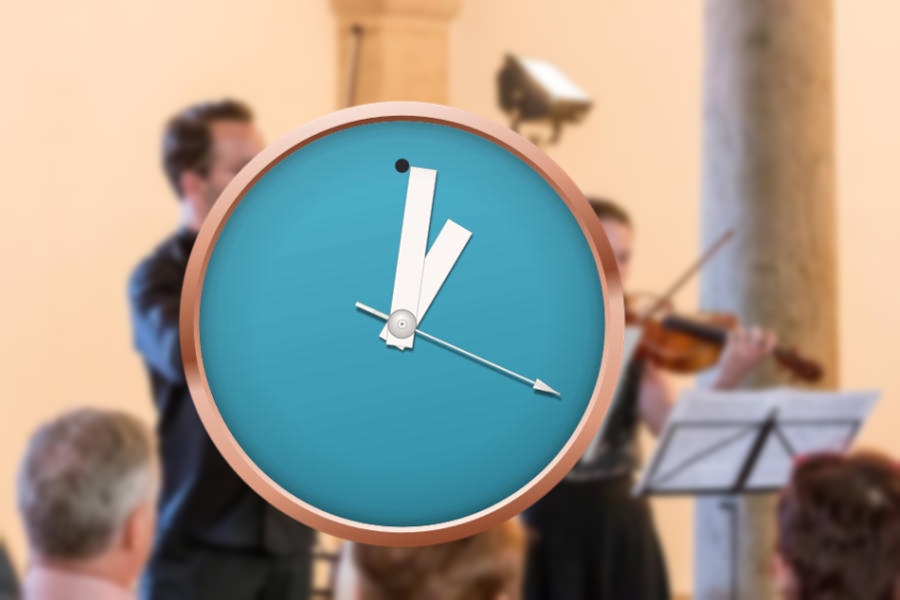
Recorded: 1 h 01 min 19 s
